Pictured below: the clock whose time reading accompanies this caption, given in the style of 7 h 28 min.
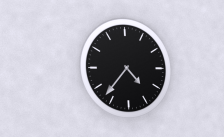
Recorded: 4 h 37 min
